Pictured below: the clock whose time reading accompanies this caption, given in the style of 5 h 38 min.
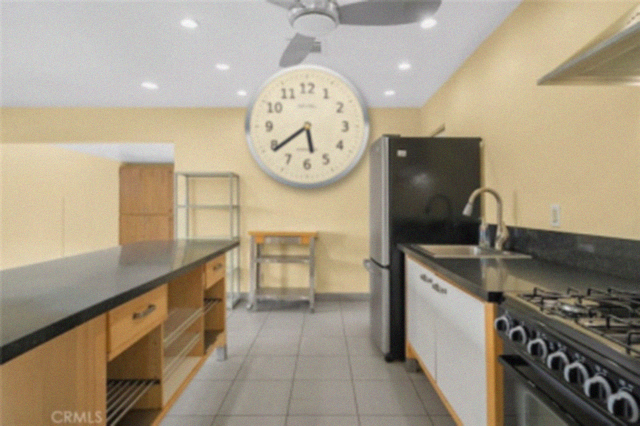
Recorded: 5 h 39 min
